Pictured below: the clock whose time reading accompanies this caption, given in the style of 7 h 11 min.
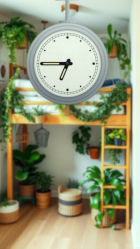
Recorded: 6 h 45 min
